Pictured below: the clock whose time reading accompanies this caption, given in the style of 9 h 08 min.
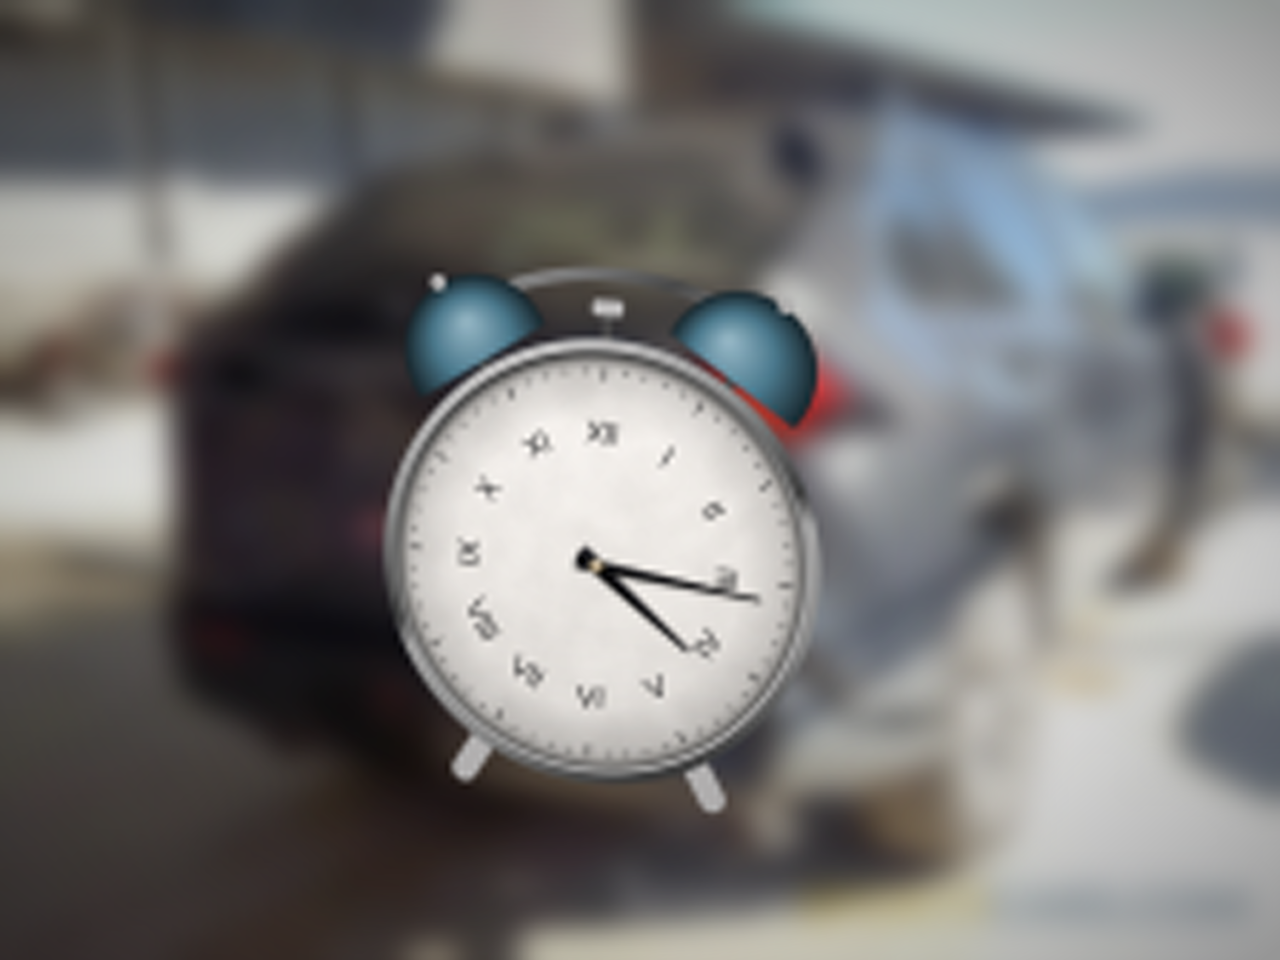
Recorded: 4 h 16 min
